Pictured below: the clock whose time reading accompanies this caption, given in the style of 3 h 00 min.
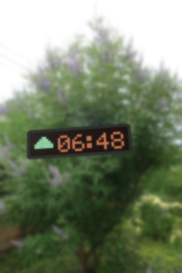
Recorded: 6 h 48 min
